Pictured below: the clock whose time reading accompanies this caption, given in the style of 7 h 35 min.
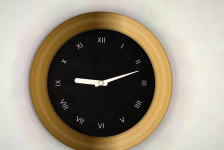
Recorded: 9 h 12 min
